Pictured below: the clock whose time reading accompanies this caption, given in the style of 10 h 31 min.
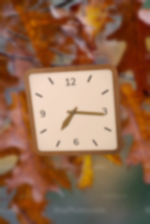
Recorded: 7 h 16 min
